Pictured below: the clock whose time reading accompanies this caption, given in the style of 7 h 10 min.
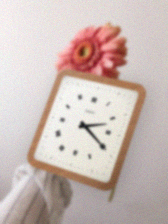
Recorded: 2 h 20 min
